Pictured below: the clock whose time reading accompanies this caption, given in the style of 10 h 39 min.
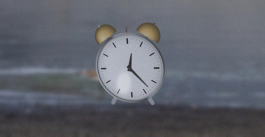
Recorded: 12 h 23 min
